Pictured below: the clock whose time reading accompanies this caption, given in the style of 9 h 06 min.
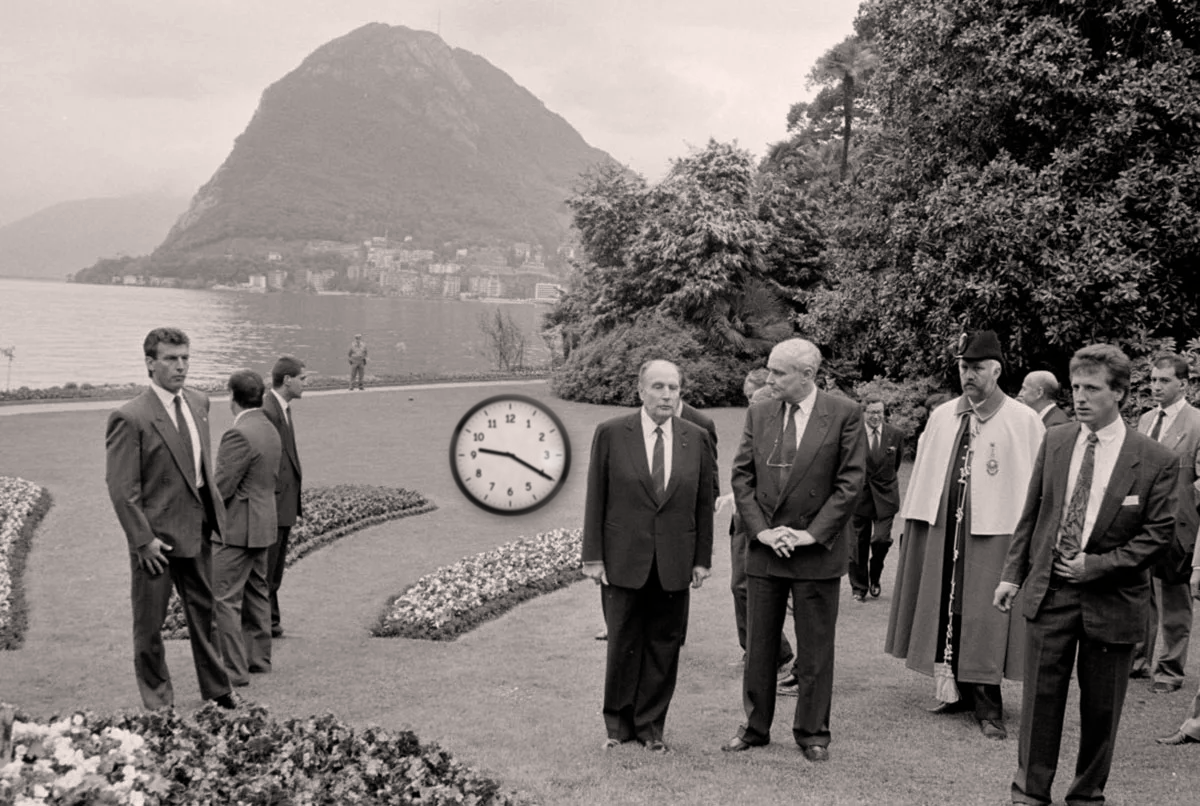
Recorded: 9 h 20 min
